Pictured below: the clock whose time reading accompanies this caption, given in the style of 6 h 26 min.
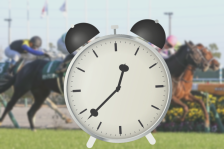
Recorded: 12 h 38 min
